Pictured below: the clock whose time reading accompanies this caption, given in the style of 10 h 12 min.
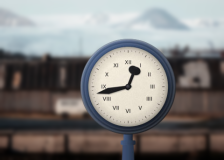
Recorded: 12 h 43 min
